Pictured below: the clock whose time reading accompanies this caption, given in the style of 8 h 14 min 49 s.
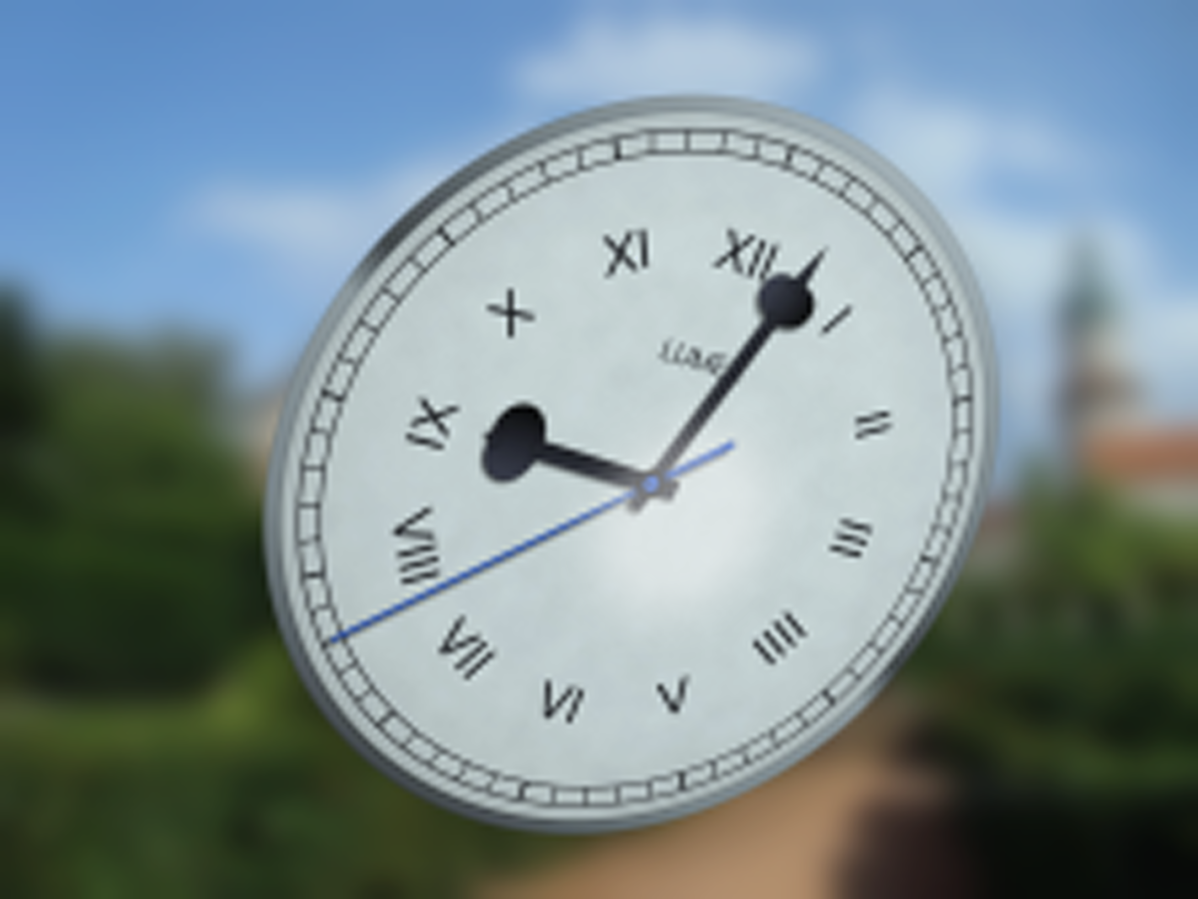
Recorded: 9 h 02 min 38 s
